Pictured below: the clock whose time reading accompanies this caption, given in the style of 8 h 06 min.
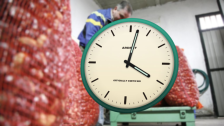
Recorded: 4 h 02 min
